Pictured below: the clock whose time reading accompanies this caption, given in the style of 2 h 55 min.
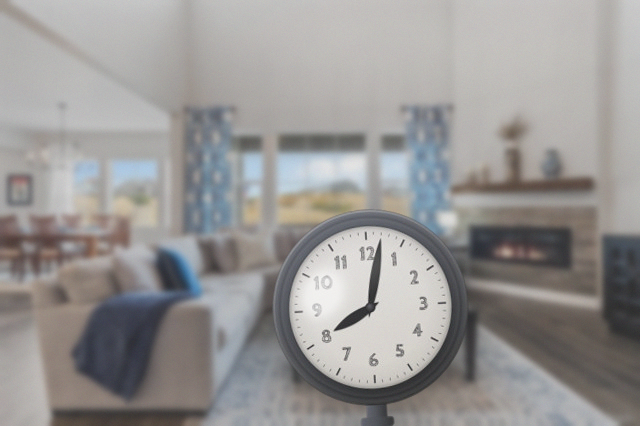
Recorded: 8 h 02 min
